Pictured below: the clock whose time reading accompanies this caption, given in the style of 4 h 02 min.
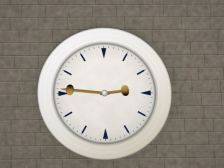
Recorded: 2 h 46 min
